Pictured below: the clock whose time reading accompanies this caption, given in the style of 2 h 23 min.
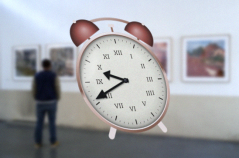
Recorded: 9 h 41 min
